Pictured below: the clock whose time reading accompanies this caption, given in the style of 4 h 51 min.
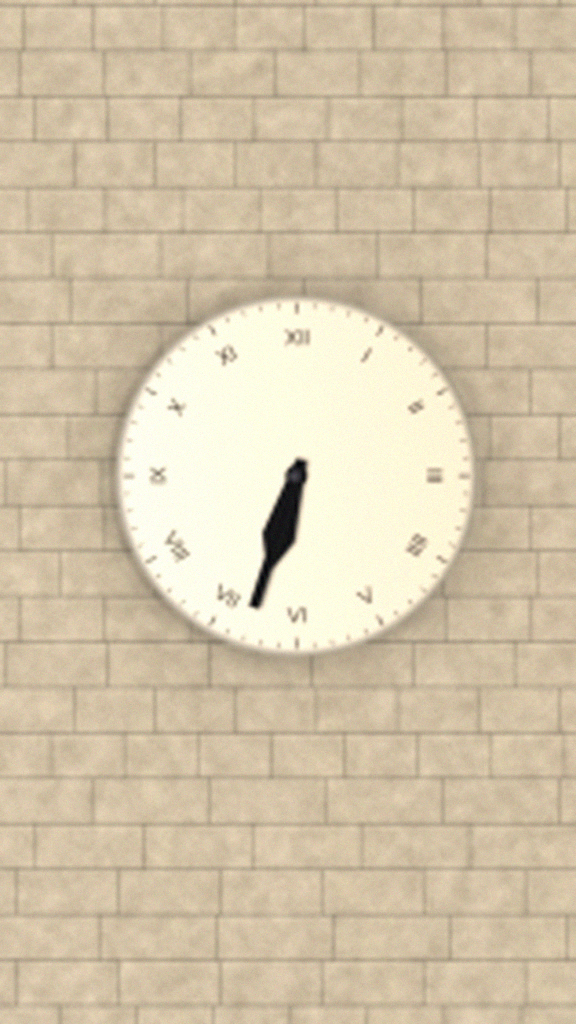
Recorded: 6 h 33 min
